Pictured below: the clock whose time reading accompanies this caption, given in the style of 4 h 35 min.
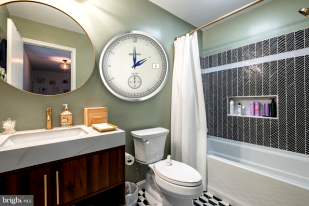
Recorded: 2 h 00 min
